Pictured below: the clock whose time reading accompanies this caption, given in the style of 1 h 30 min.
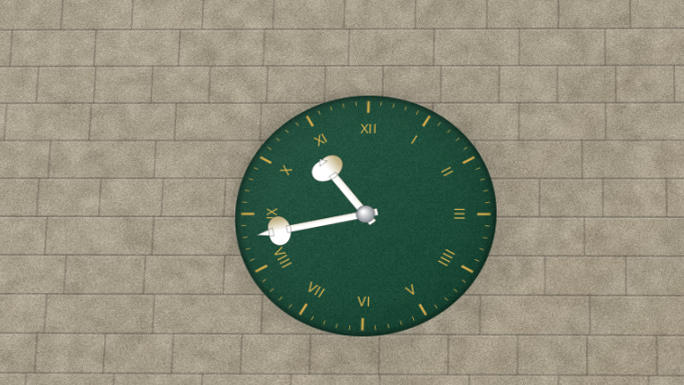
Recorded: 10 h 43 min
